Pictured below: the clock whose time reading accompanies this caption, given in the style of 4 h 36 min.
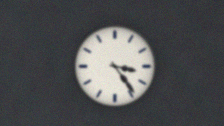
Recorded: 3 h 24 min
